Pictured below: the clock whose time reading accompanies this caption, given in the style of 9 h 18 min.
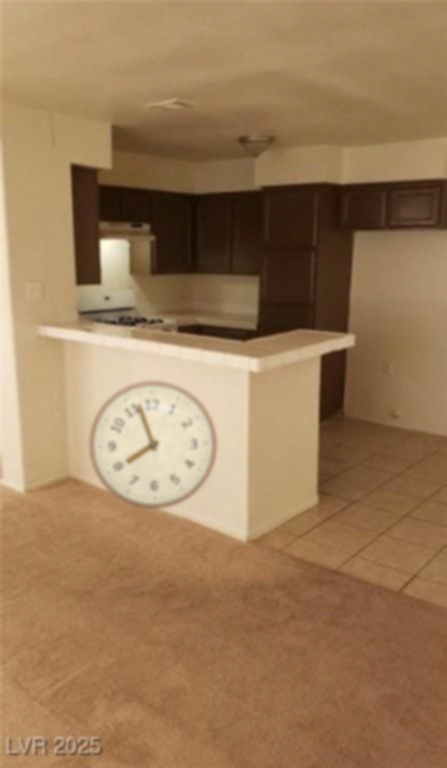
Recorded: 7 h 57 min
